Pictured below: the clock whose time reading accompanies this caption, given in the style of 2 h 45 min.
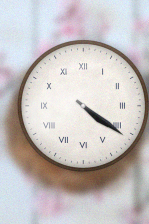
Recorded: 4 h 21 min
